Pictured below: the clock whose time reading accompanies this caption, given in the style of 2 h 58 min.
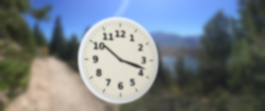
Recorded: 10 h 18 min
